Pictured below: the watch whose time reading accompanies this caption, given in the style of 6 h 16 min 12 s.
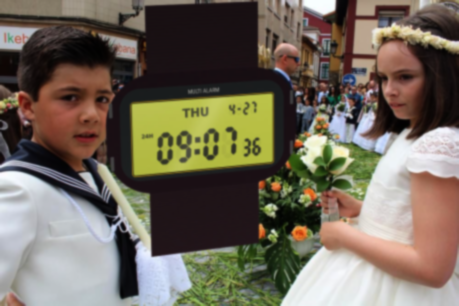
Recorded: 9 h 07 min 36 s
